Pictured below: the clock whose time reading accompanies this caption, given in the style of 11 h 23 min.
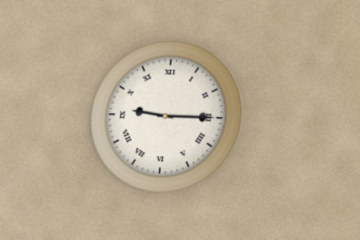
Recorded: 9 h 15 min
